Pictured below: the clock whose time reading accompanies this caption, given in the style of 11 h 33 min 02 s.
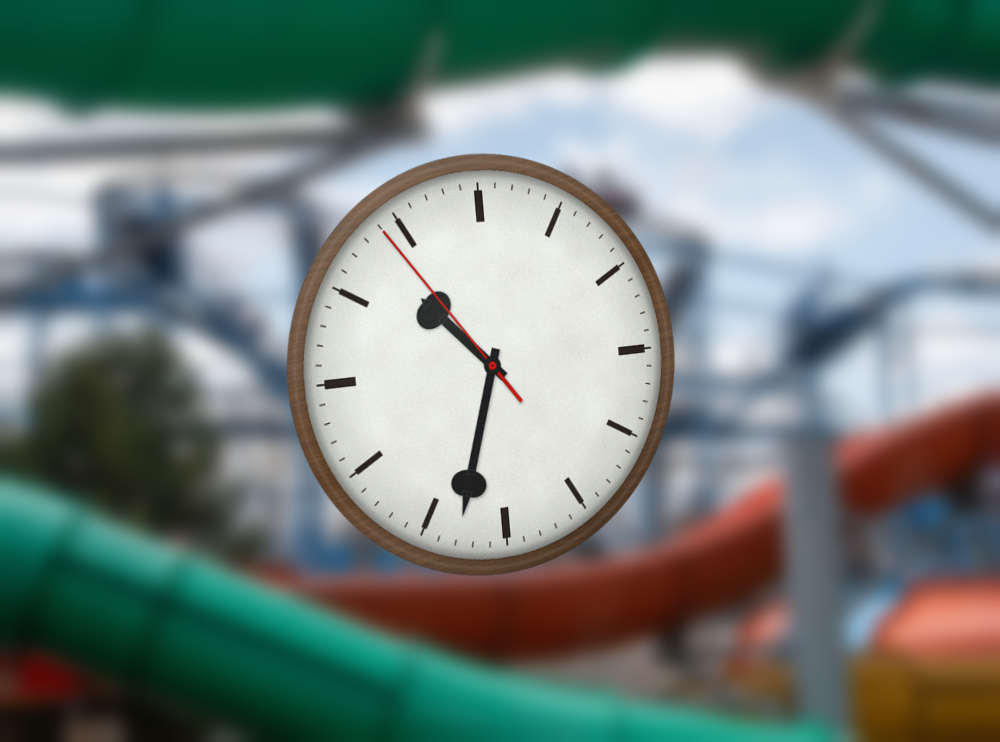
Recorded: 10 h 32 min 54 s
